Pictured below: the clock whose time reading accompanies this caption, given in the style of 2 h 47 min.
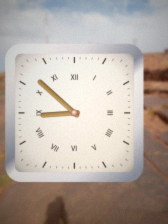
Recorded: 8 h 52 min
